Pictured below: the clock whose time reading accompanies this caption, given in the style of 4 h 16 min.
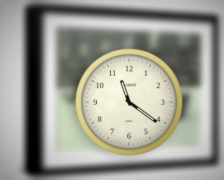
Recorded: 11 h 21 min
